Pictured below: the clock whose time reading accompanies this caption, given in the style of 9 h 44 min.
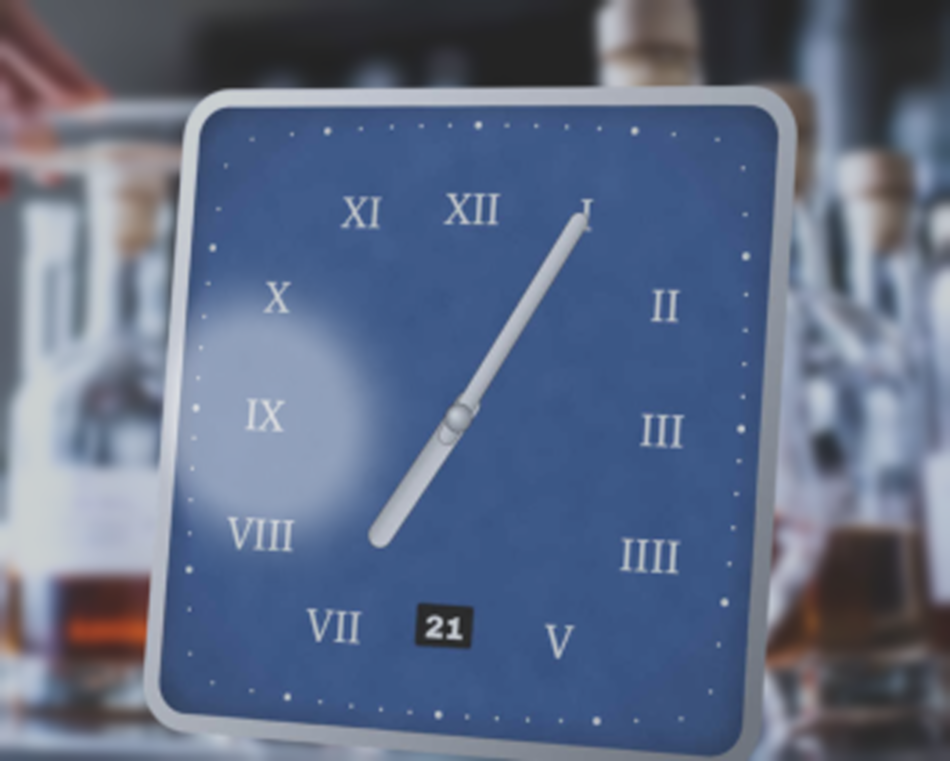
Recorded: 7 h 05 min
